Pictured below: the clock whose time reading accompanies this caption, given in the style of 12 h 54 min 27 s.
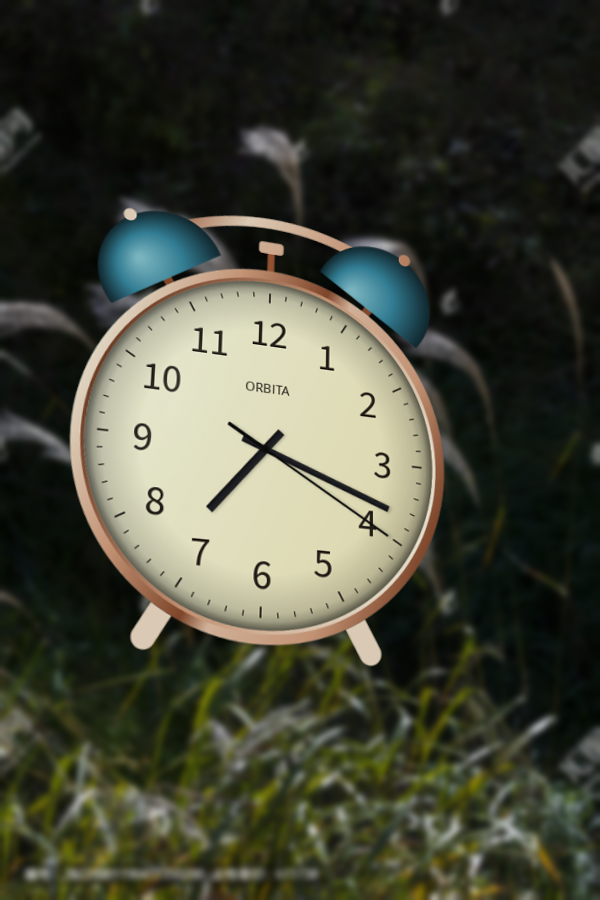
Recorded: 7 h 18 min 20 s
